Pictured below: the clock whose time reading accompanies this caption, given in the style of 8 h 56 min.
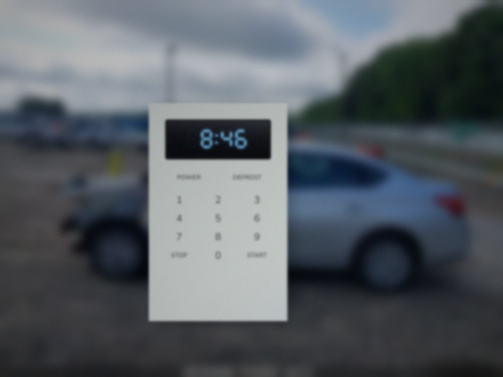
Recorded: 8 h 46 min
